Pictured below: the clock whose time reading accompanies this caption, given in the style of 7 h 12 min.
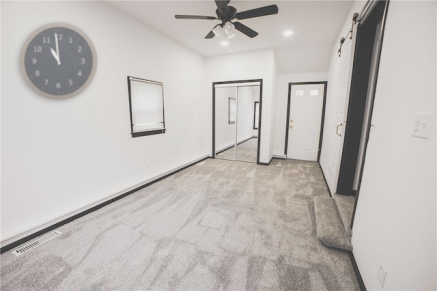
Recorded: 10 h 59 min
